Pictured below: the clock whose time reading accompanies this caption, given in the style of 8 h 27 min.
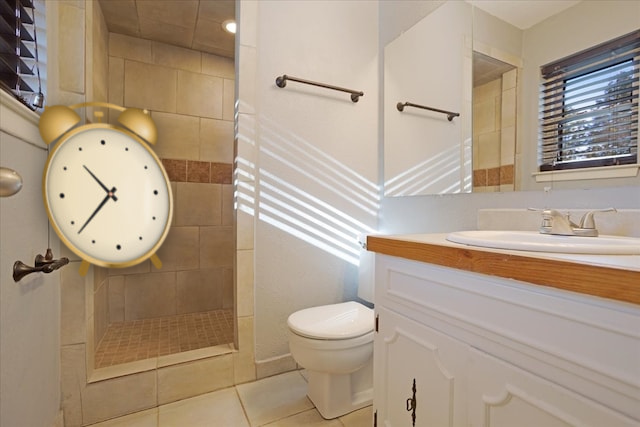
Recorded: 10 h 38 min
